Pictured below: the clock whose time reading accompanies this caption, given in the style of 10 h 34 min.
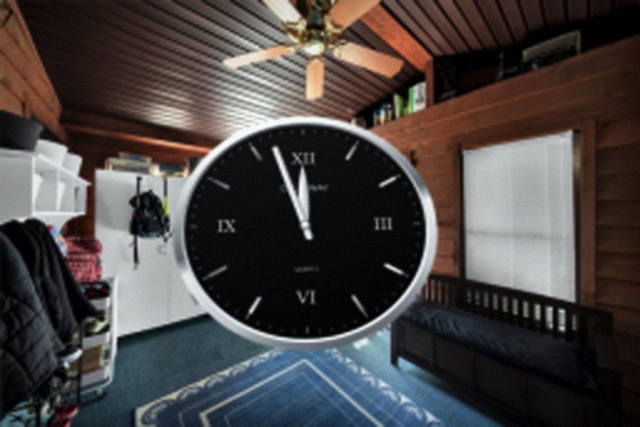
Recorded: 11 h 57 min
